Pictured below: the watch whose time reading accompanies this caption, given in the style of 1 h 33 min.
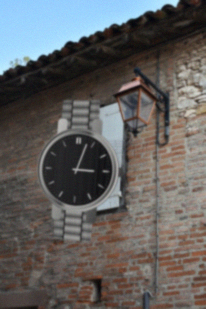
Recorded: 3 h 03 min
